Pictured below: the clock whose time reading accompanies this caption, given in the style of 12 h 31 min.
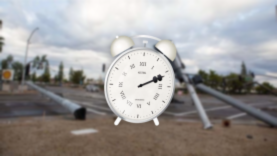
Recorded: 2 h 11 min
